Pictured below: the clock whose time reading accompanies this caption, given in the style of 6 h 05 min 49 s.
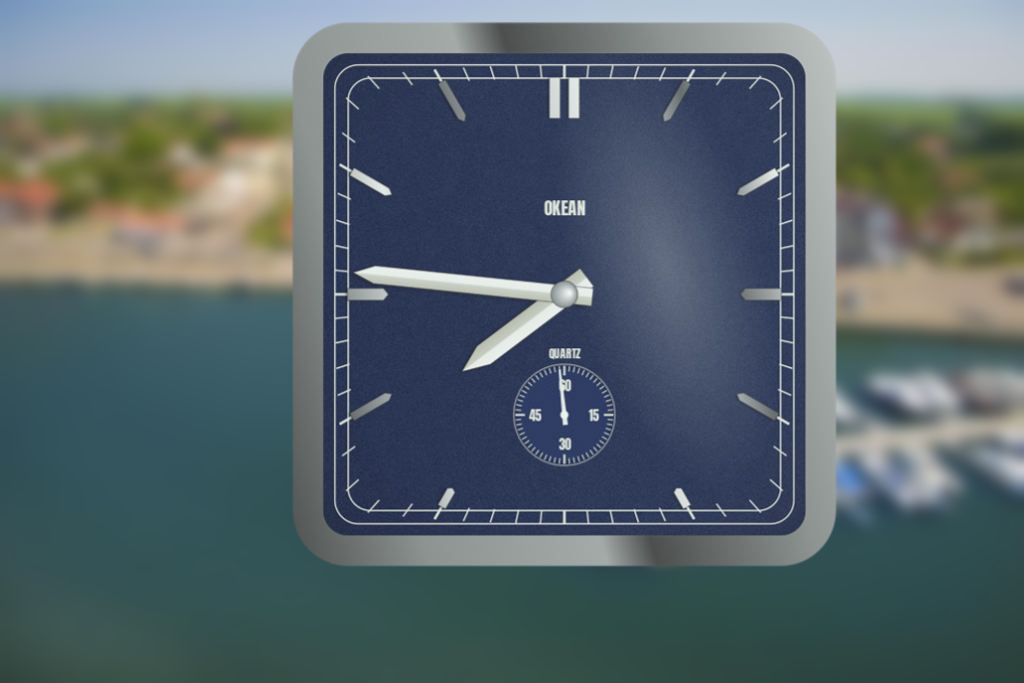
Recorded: 7 h 45 min 59 s
